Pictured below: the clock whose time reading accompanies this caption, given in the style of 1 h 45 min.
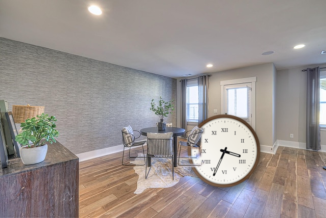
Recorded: 3 h 34 min
